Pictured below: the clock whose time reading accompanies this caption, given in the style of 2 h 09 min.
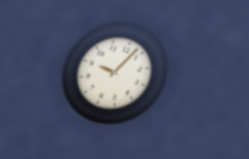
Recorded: 9 h 03 min
